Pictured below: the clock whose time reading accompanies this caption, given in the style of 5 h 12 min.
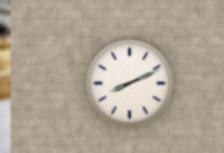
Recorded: 8 h 11 min
